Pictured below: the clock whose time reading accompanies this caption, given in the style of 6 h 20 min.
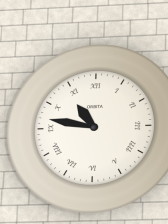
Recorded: 10 h 47 min
